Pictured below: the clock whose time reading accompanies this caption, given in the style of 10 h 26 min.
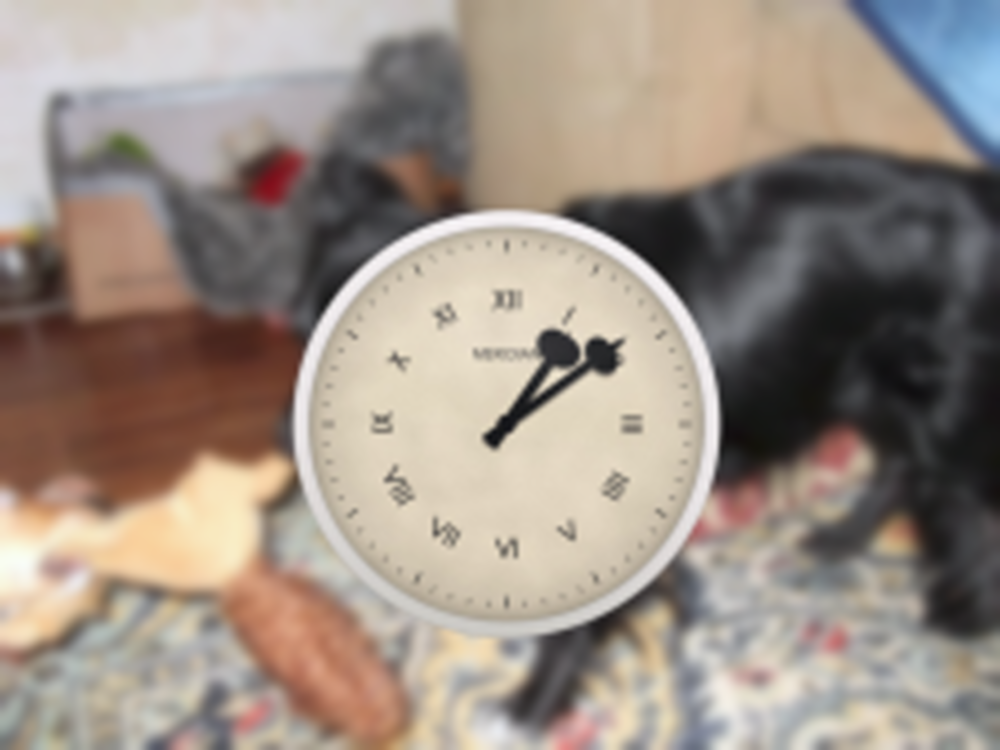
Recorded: 1 h 09 min
